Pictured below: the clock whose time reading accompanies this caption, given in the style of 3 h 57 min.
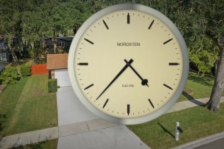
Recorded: 4 h 37 min
